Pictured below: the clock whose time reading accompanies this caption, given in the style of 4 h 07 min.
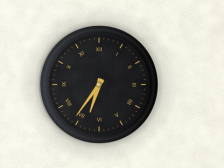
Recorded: 6 h 36 min
